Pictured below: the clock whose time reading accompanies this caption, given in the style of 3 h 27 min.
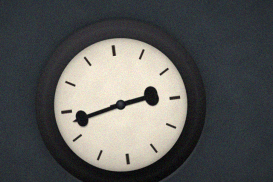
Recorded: 2 h 43 min
